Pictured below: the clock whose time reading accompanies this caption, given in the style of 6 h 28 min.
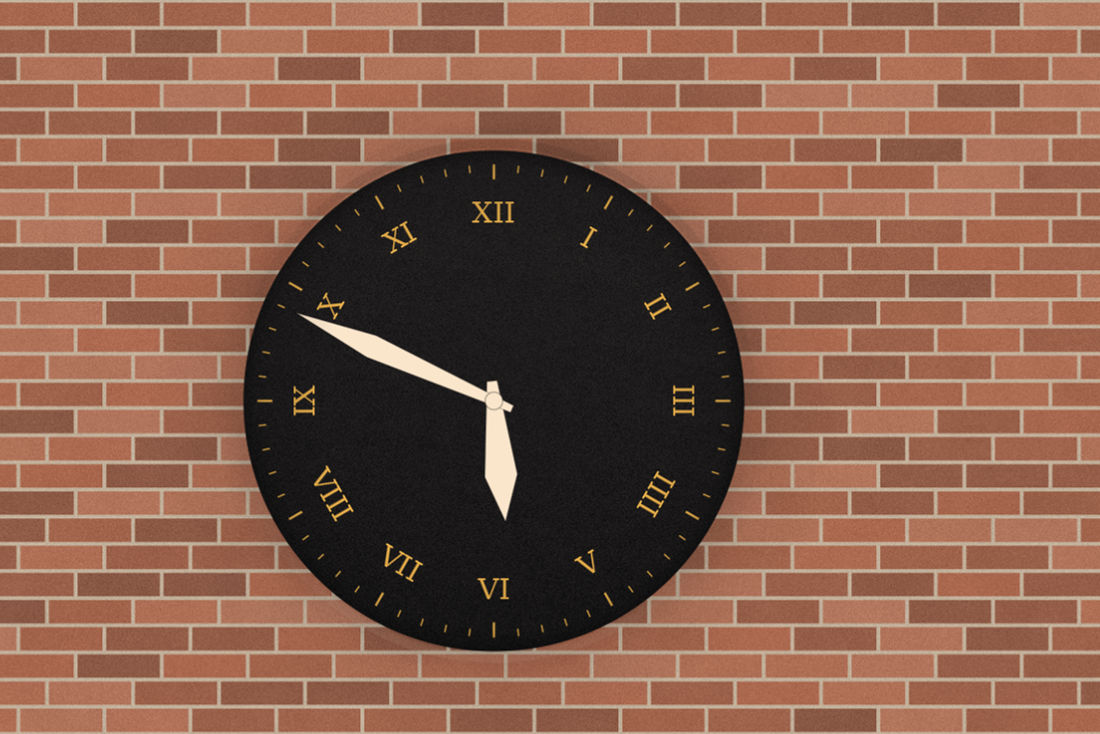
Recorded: 5 h 49 min
